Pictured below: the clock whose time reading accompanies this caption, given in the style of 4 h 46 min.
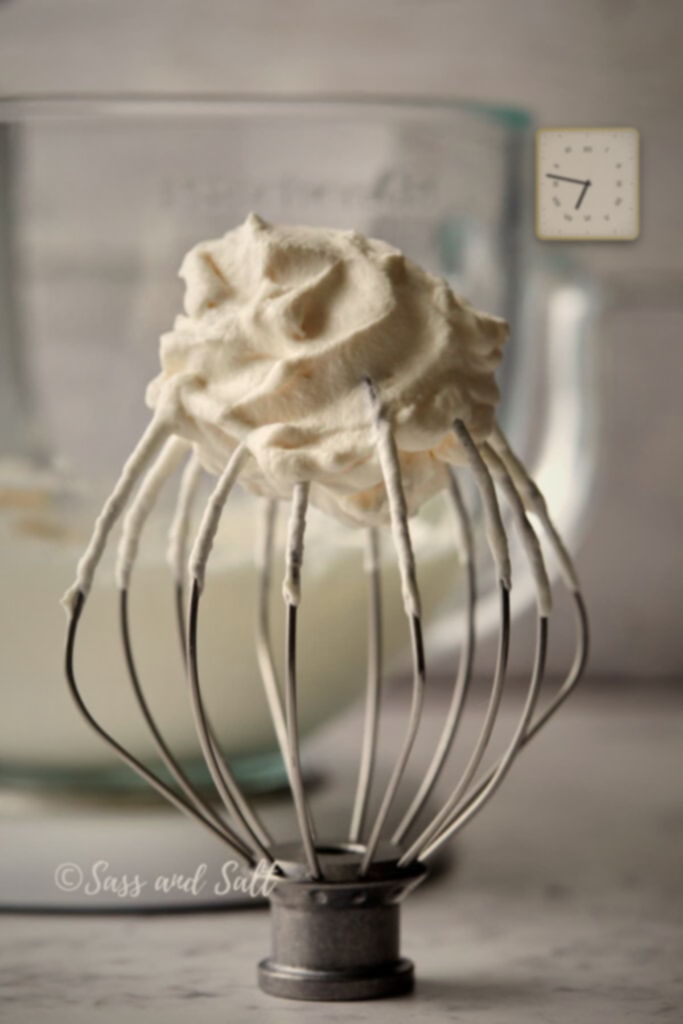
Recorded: 6 h 47 min
